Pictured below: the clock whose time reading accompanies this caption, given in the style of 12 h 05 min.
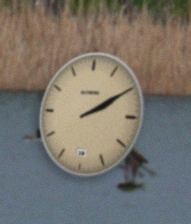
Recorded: 2 h 10 min
